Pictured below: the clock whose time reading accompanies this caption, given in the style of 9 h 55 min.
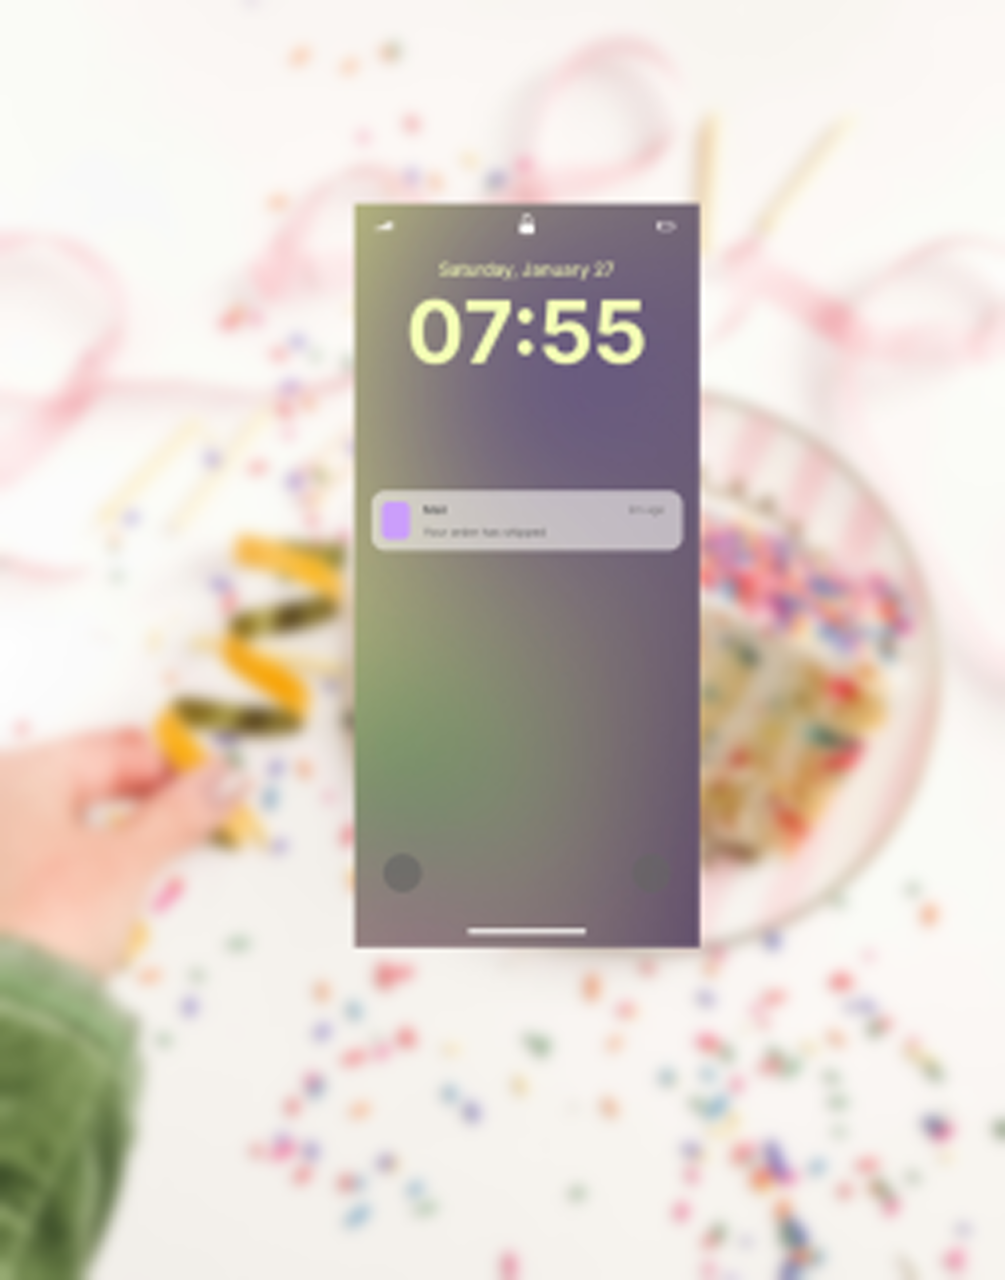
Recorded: 7 h 55 min
